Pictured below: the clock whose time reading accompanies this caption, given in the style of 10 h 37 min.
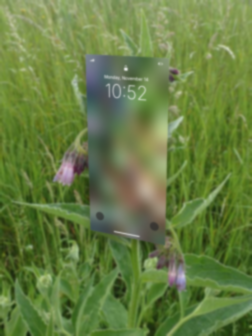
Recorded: 10 h 52 min
